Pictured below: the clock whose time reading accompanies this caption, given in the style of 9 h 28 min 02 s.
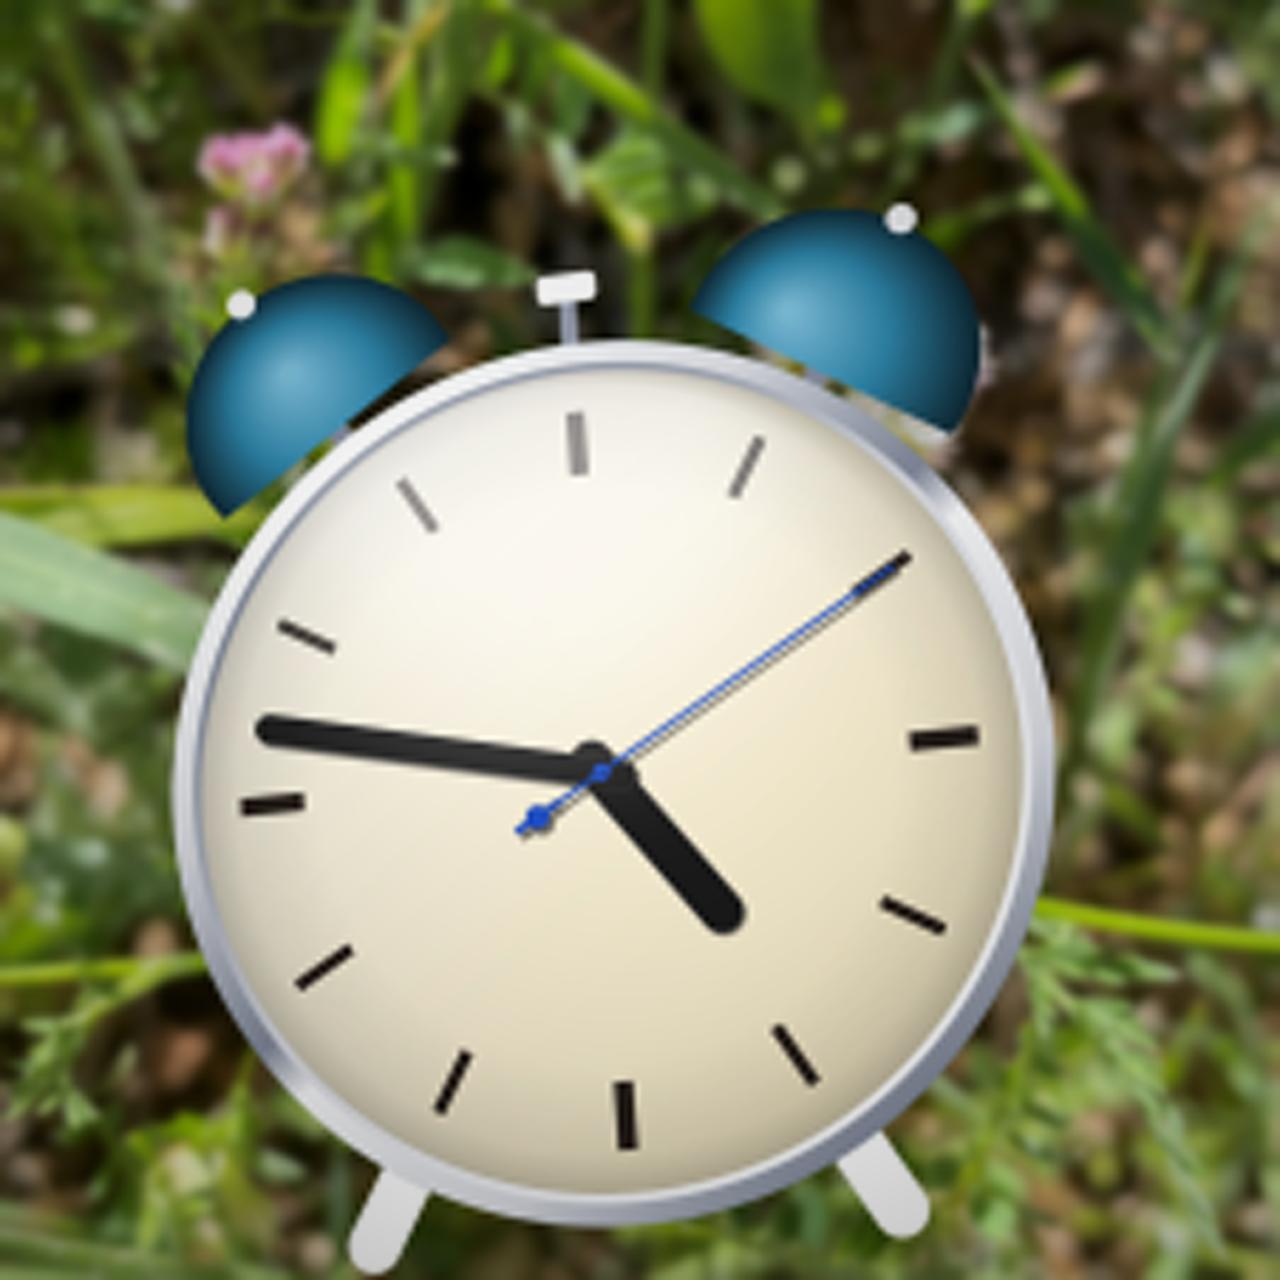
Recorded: 4 h 47 min 10 s
